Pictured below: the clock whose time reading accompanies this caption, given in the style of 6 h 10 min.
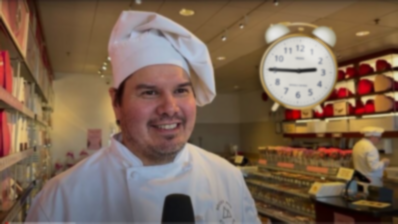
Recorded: 2 h 45 min
